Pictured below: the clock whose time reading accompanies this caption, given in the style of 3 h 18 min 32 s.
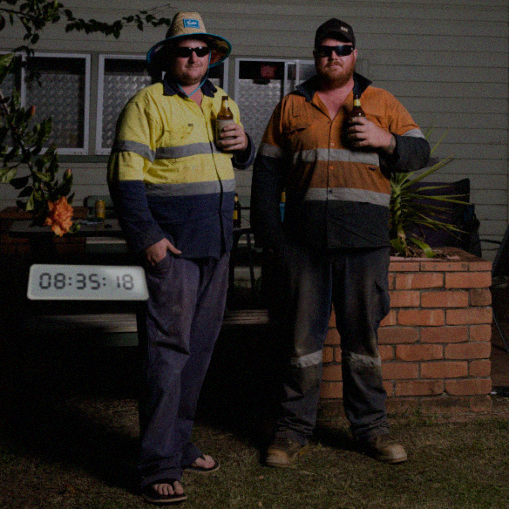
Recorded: 8 h 35 min 18 s
